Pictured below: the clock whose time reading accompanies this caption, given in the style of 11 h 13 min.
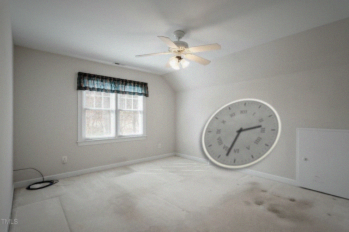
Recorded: 2 h 33 min
